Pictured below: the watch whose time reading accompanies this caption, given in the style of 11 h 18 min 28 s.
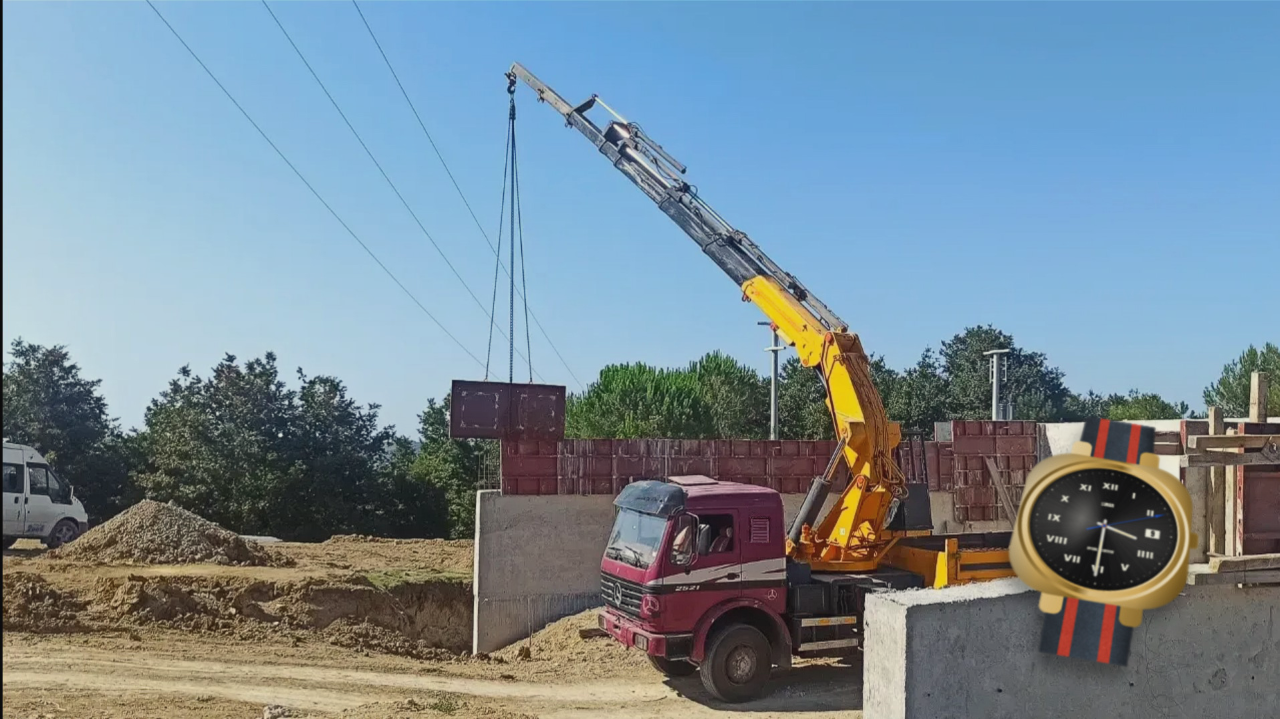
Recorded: 3 h 30 min 11 s
